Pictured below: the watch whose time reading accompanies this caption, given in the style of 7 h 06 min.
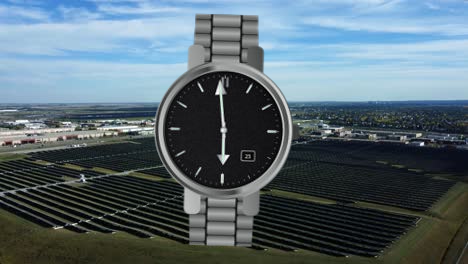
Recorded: 5 h 59 min
